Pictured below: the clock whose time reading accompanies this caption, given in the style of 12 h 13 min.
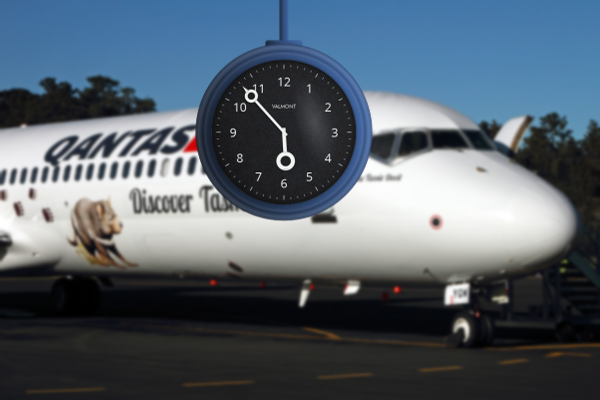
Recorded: 5 h 53 min
